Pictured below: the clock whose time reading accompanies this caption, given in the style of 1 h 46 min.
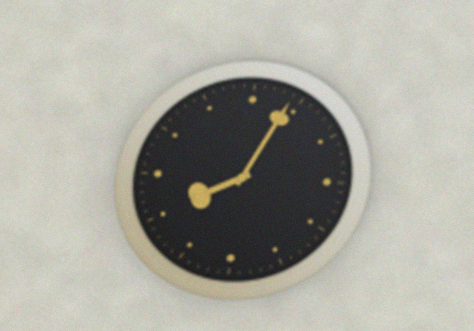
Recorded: 8 h 04 min
